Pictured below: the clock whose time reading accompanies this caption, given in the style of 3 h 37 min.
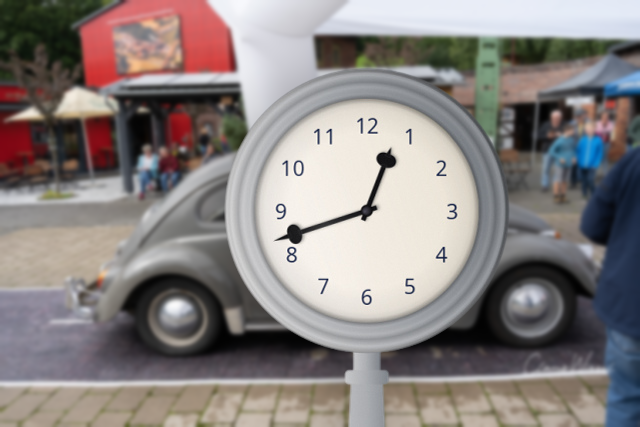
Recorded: 12 h 42 min
